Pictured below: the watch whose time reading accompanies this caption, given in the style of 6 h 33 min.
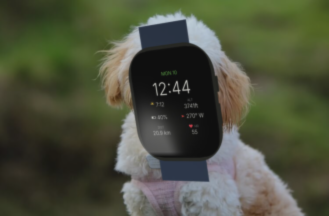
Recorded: 12 h 44 min
